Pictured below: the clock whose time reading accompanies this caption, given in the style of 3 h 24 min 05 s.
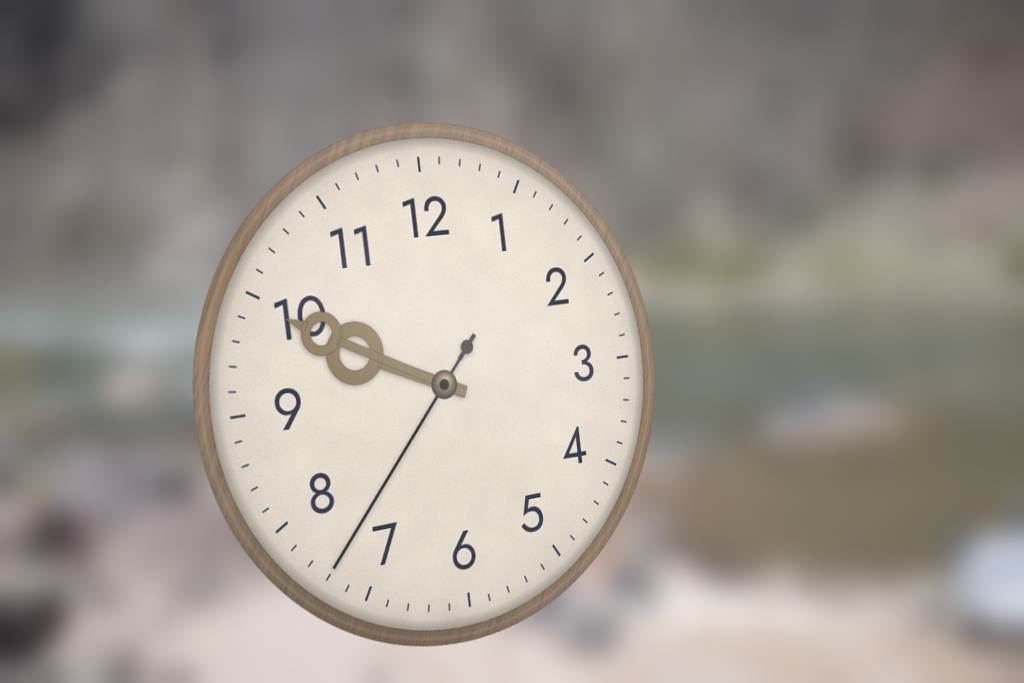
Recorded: 9 h 49 min 37 s
